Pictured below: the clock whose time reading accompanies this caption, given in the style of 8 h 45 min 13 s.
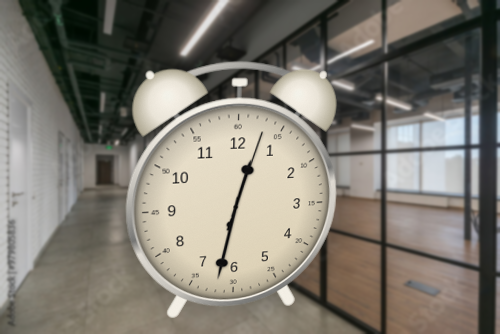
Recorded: 12 h 32 min 03 s
